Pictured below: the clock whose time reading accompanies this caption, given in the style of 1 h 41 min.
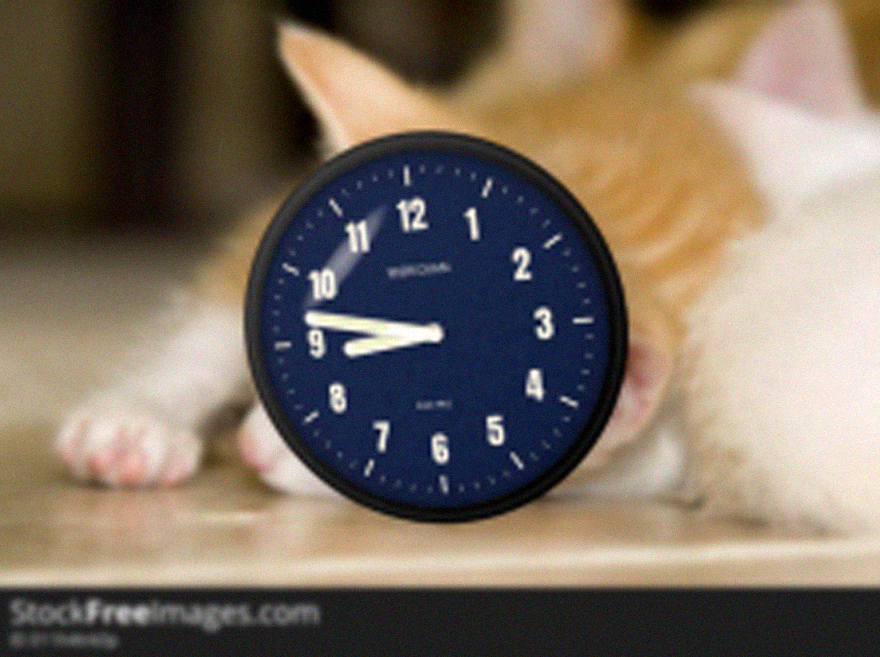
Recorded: 8 h 47 min
